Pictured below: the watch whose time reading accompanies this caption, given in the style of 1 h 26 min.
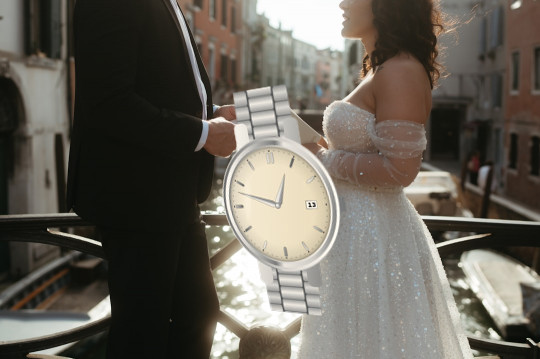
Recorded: 12 h 48 min
